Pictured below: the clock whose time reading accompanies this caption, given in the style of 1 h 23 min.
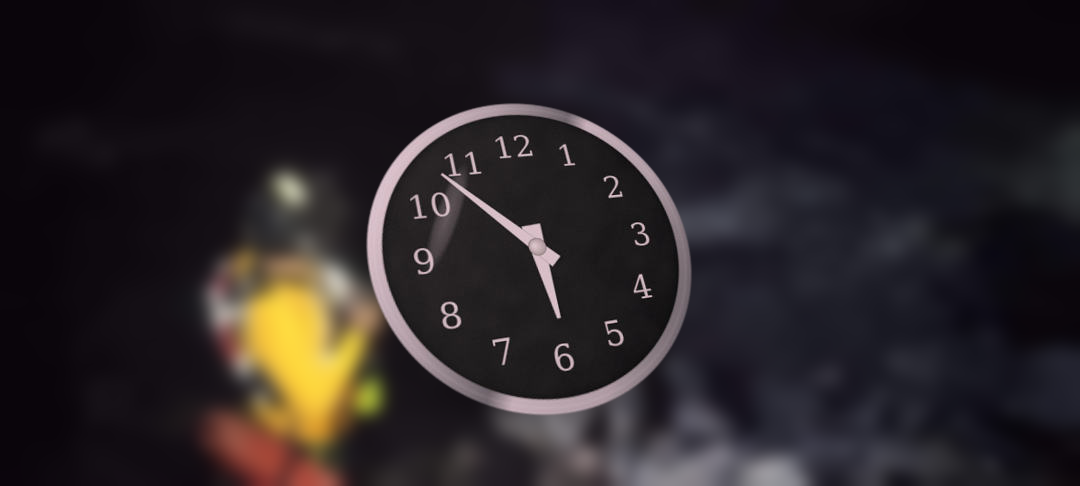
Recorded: 5 h 53 min
